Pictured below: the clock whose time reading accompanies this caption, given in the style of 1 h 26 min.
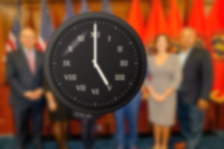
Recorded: 5 h 00 min
